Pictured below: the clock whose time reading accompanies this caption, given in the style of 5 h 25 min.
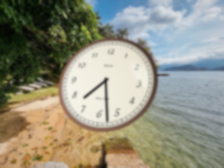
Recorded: 7 h 28 min
